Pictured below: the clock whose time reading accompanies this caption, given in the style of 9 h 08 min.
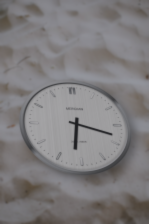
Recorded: 6 h 18 min
